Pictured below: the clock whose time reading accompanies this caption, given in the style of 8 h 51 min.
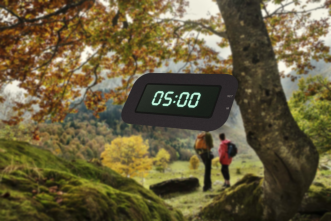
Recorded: 5 h 00 min
